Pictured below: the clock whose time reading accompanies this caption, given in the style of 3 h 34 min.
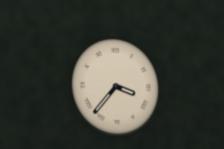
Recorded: 3 h 37 min
